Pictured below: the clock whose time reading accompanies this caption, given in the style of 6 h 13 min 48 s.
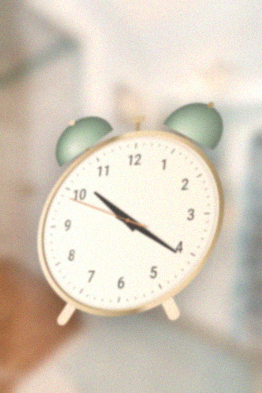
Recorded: 10 h 20 min 49 s
